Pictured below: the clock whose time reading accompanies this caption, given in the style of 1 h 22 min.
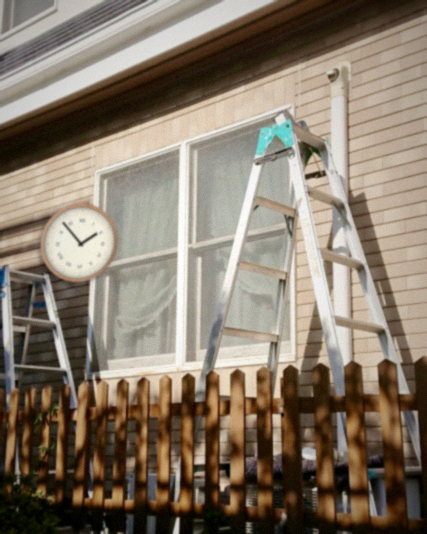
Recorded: 1 h 53 min
